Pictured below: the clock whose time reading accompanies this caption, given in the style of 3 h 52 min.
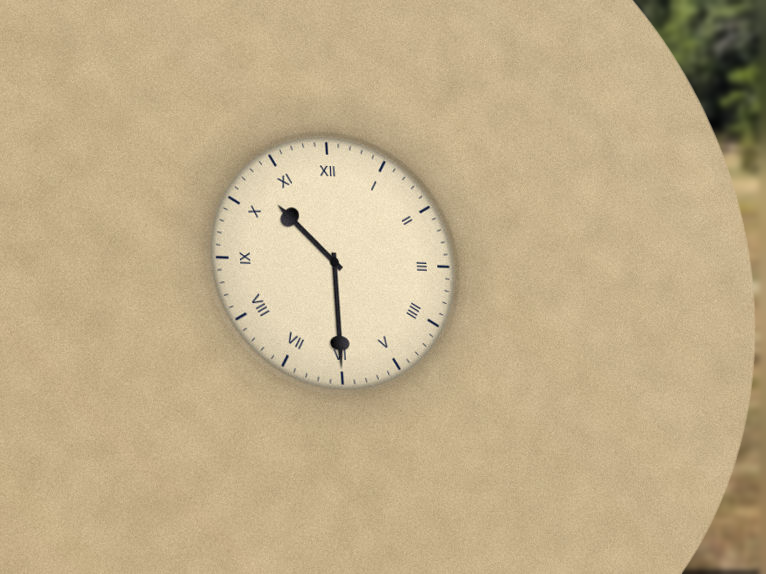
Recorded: 10 h 30 min
